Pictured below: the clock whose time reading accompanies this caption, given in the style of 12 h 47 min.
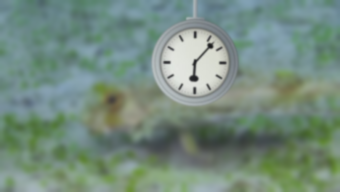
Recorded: 6 h 07 min
